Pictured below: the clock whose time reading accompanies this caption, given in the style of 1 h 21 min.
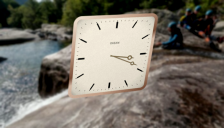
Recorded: 3 h 19 min
